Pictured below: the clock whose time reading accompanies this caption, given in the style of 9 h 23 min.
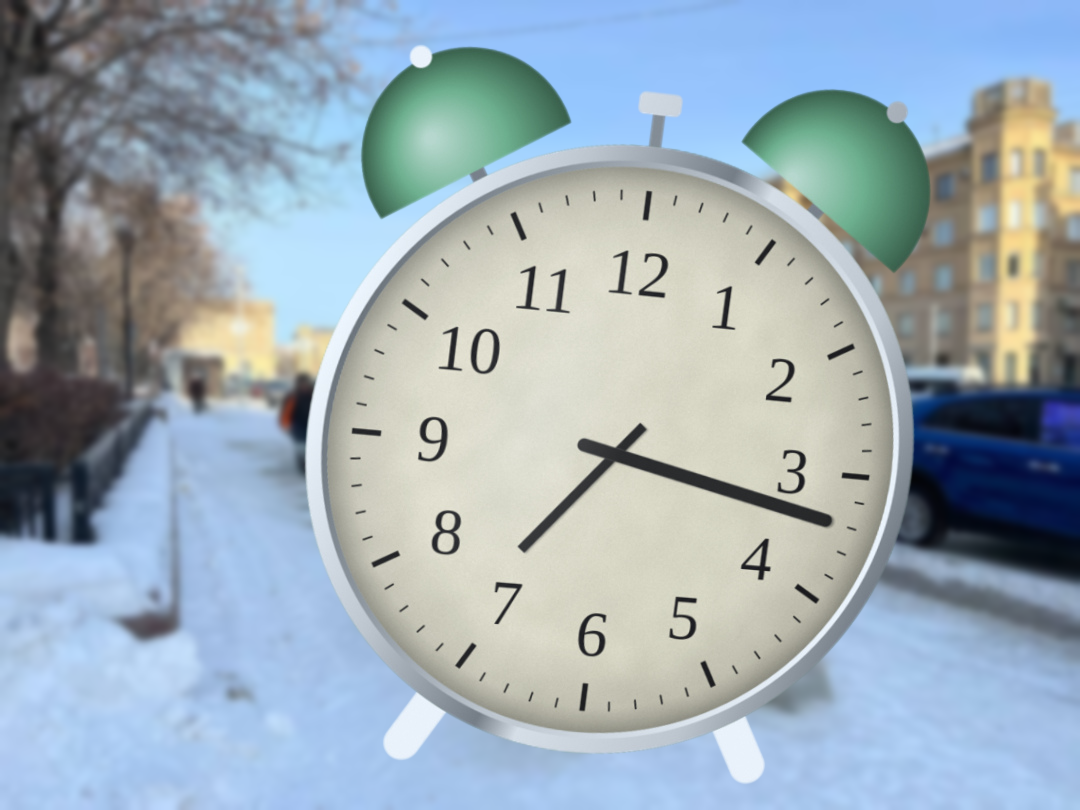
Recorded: 7 h 17 min
